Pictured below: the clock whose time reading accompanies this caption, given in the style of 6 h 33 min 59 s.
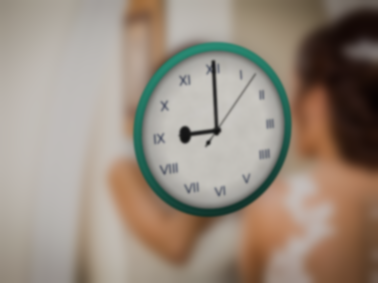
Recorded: 9 h 00 min 07 s
